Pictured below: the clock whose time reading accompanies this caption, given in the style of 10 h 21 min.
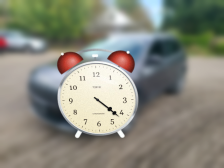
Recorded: 4 h 22 min
